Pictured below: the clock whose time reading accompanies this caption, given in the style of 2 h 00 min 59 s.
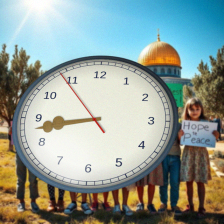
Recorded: 8 h 42 min 54 s
